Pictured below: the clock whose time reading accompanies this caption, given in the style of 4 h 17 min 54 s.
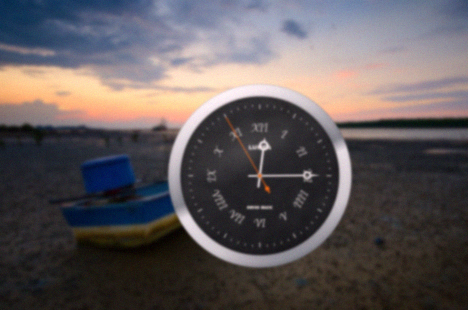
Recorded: 12 h 14 min 55 s
